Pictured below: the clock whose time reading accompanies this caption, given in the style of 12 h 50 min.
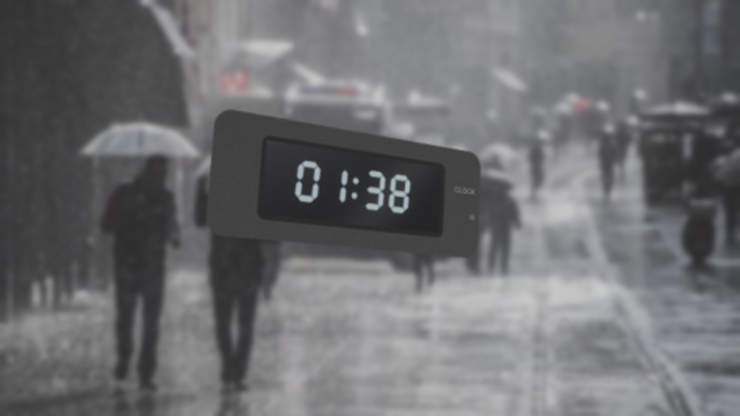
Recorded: 1 h 38 min
